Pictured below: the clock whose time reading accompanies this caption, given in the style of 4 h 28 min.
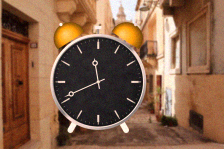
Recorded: 11 h 41 min
